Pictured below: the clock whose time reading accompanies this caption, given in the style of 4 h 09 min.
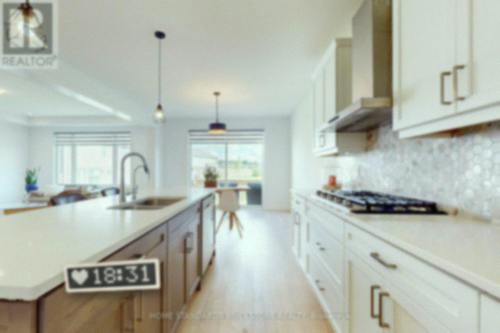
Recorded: 18 h 31 min
